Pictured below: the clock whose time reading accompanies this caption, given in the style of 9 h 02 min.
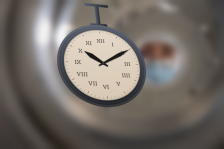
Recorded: 10 h 10 min
